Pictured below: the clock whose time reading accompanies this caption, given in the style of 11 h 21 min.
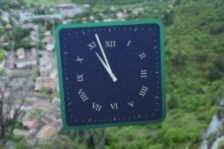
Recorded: 10 h 57 min
